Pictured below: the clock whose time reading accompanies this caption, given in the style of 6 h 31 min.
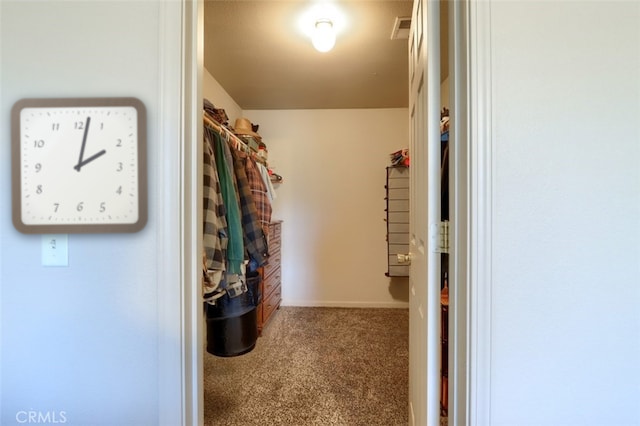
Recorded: 2 h 02 min
